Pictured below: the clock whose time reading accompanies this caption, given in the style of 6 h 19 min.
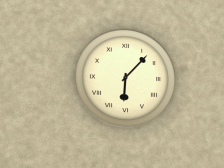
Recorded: 6 h 07 min
